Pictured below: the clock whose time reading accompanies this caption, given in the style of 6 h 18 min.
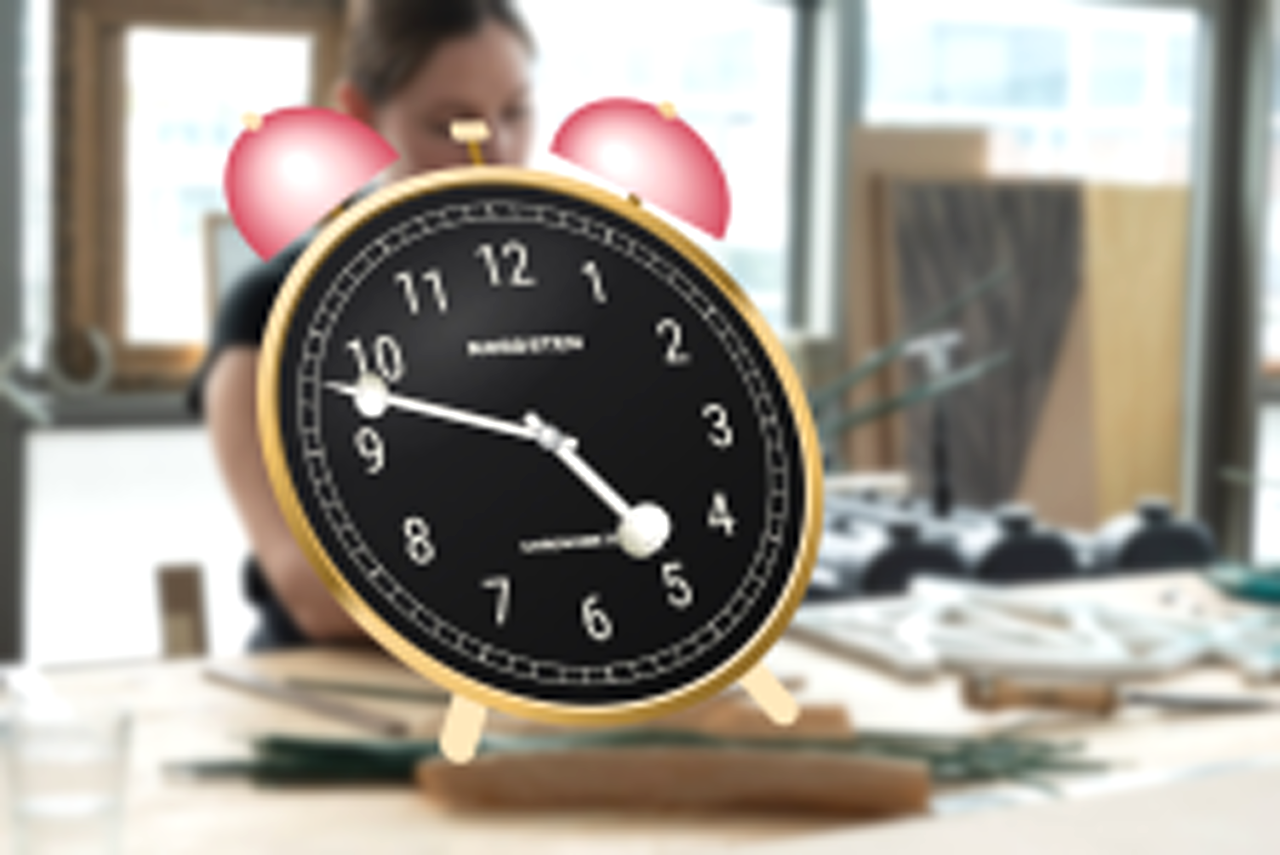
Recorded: 4 h 48 min
